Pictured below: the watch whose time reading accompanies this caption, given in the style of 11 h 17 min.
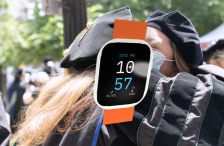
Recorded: 10 h 57 min
